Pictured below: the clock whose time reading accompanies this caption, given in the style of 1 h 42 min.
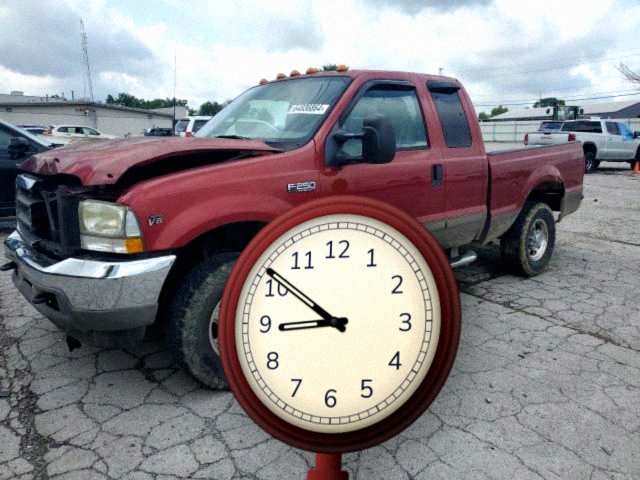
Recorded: 8 h 51 min
